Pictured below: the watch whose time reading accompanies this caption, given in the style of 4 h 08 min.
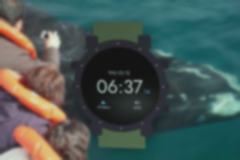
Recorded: 6 h 37 min
